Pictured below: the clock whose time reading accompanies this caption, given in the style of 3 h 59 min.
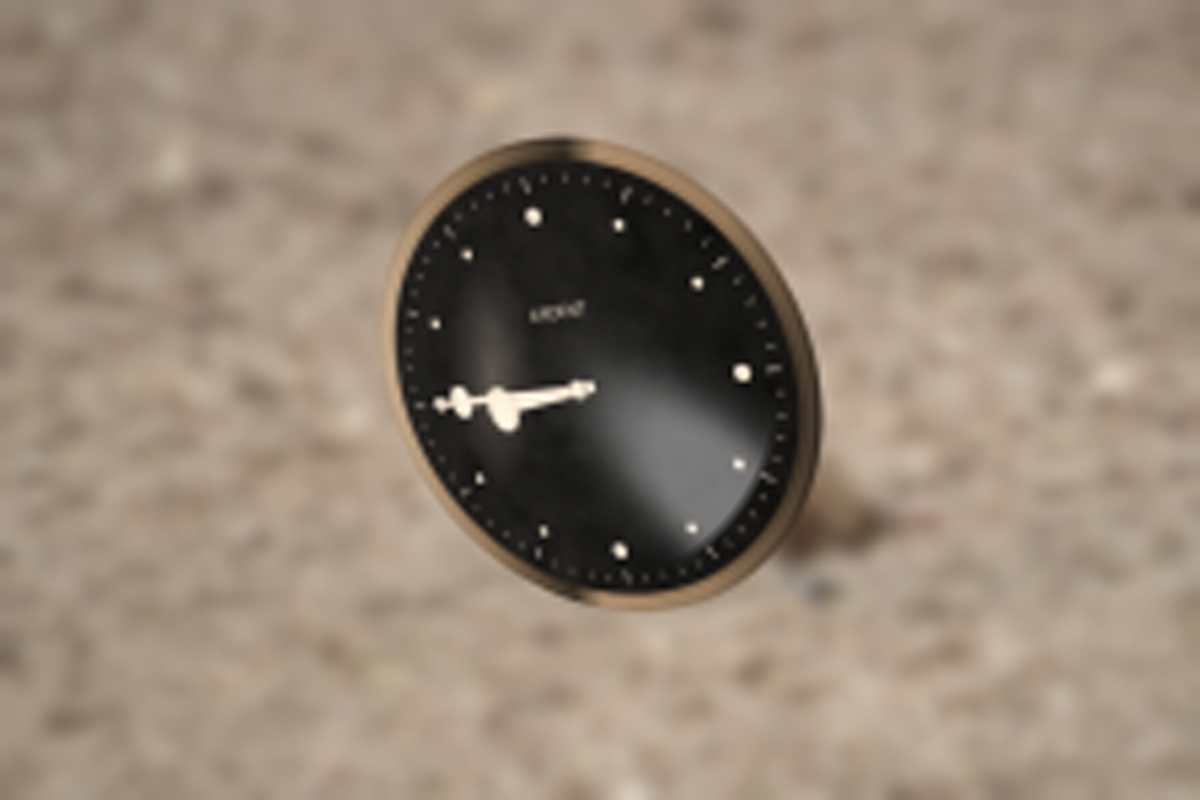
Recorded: 8 h 45 min
